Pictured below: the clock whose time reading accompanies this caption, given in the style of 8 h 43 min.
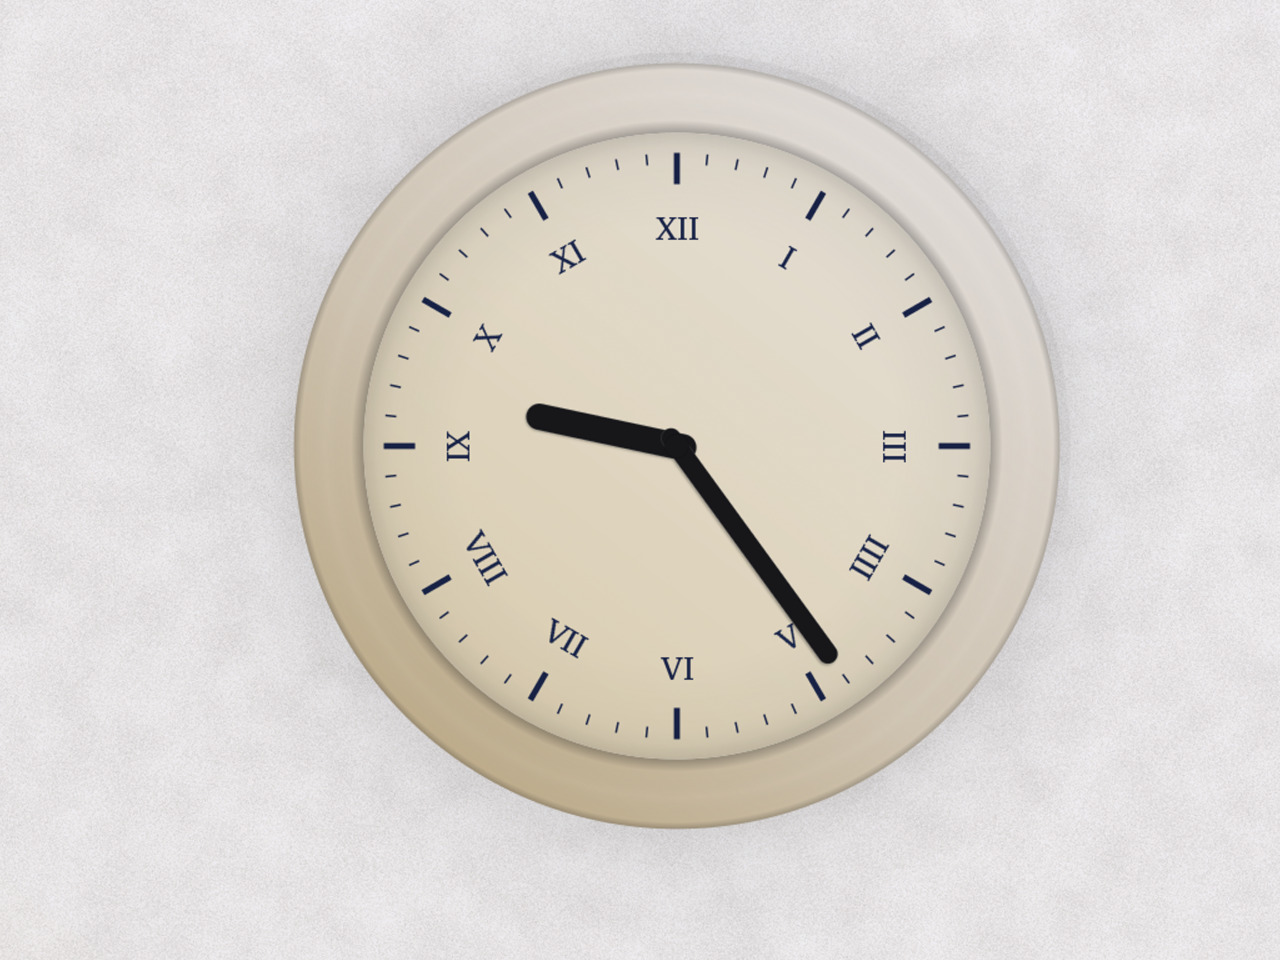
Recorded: 9 h 24 min
